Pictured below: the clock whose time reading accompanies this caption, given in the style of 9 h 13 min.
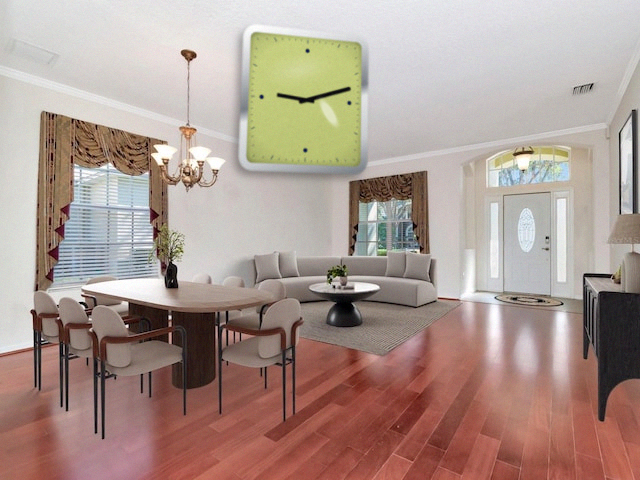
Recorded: 9 h 12 min
